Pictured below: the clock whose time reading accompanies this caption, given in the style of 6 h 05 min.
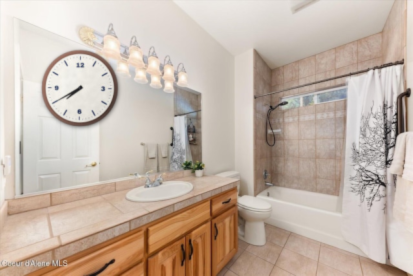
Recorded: 7 h 40 min
